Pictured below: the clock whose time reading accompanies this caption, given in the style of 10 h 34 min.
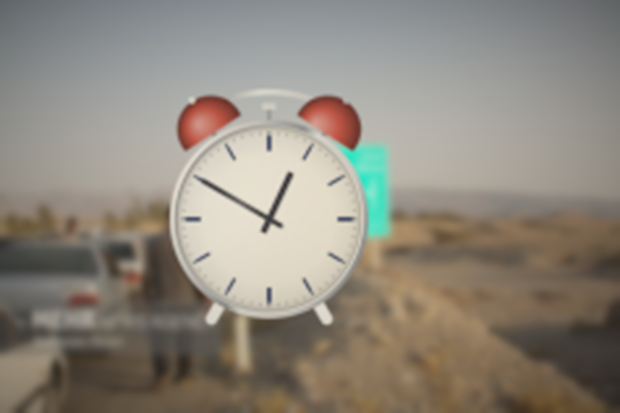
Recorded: 12 h 50 min
